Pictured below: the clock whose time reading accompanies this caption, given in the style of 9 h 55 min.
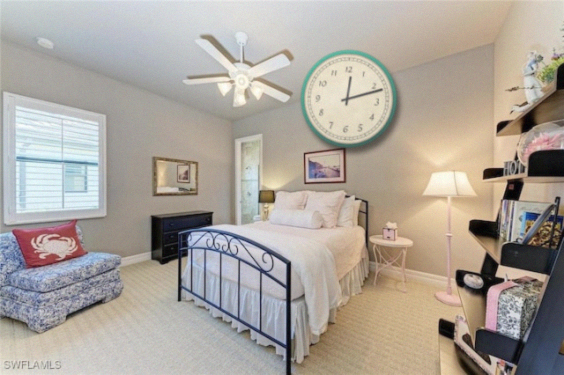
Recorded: 12 h 12 min
